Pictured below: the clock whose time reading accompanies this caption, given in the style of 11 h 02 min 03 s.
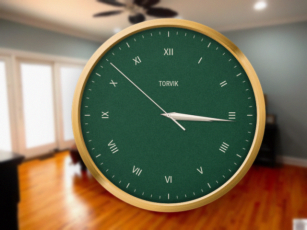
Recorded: 3 h 15 min 52 s
